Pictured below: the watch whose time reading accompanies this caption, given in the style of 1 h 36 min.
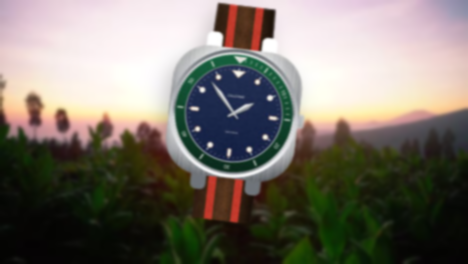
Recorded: 1 h 53 min
